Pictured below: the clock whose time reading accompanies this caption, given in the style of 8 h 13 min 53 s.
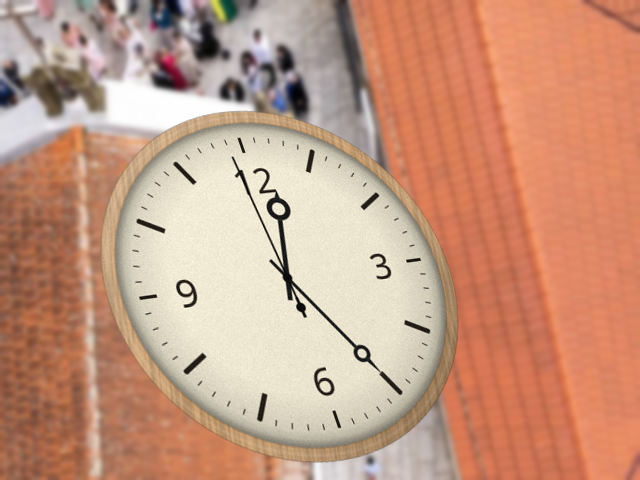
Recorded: 12 h 24 min 59 s
